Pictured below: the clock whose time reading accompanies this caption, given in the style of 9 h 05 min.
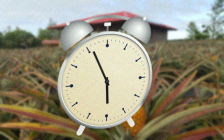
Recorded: 5 h 56 min
